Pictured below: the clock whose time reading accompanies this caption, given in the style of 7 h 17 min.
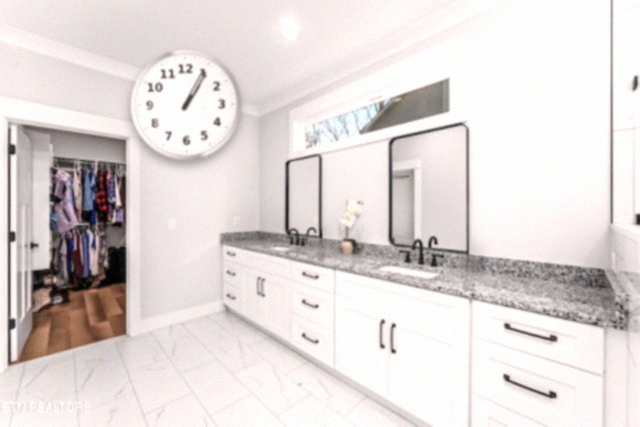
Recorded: 1 h 05 min
